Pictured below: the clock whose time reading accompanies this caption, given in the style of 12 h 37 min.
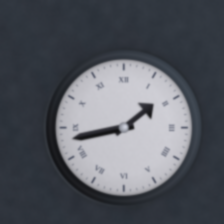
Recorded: 1 h 43 min
